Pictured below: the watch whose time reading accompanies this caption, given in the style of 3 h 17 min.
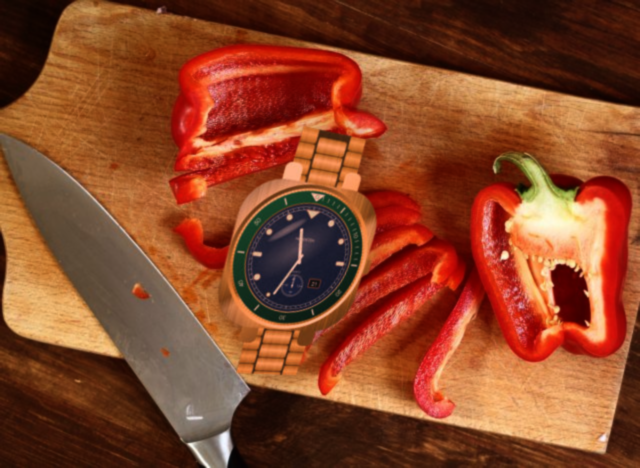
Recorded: 11 h 34 min
